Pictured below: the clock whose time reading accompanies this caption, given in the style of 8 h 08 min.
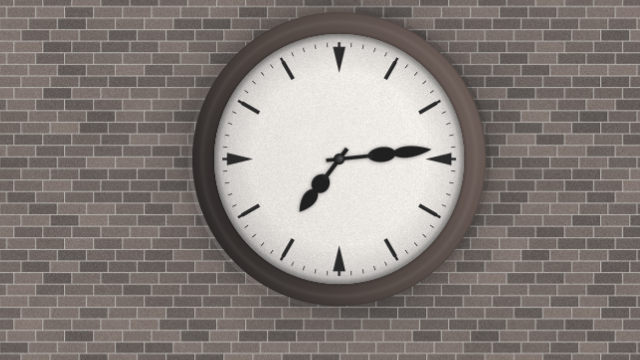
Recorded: 7 h 14 min
